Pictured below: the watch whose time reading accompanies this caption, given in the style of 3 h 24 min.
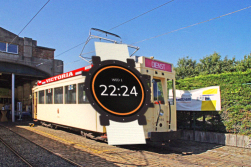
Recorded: 22 h 24 min
